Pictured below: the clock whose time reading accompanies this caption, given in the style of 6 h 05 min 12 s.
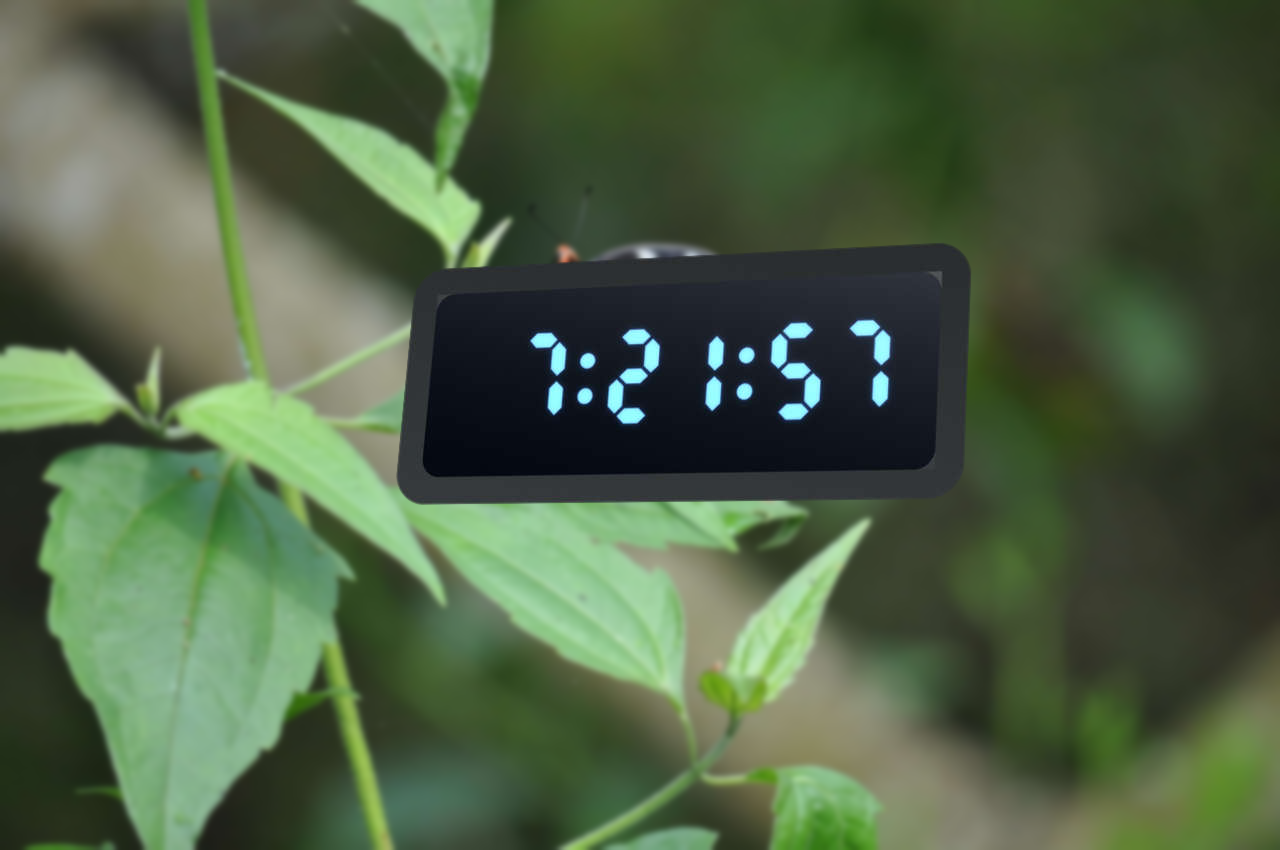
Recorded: 7 h 21 min 57 s
